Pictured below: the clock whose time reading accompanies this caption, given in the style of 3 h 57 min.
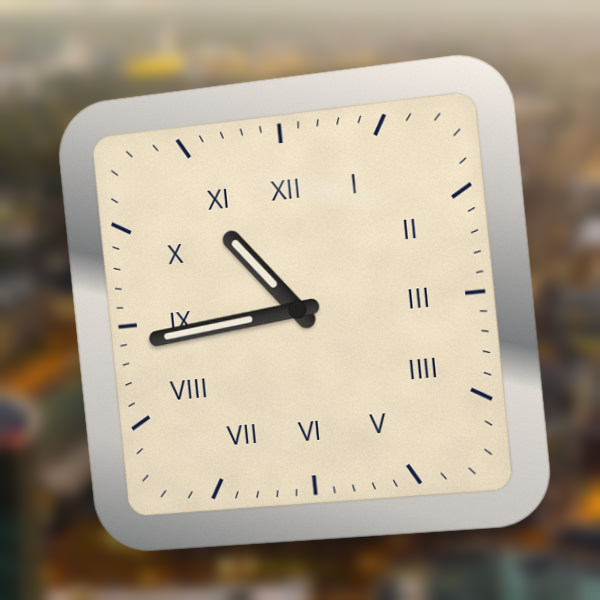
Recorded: 10 h 44 min
